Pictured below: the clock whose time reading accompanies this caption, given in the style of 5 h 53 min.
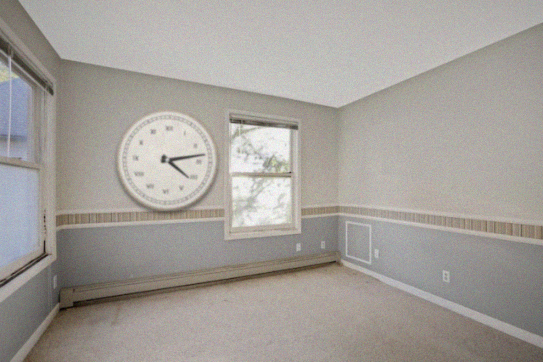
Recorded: 4 h 13 min
